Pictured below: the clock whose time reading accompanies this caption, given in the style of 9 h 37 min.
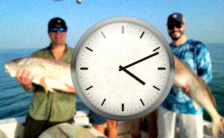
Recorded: 4 h 11 min
